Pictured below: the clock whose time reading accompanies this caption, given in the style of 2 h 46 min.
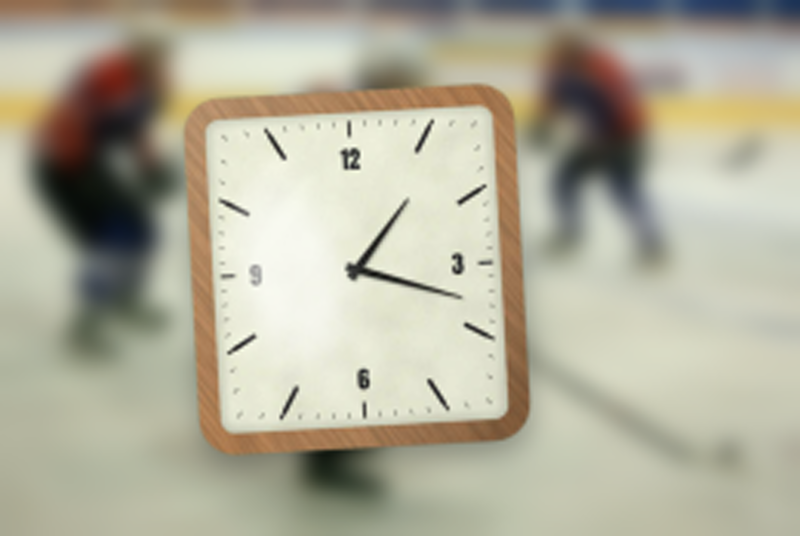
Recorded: 1 h 18 min
